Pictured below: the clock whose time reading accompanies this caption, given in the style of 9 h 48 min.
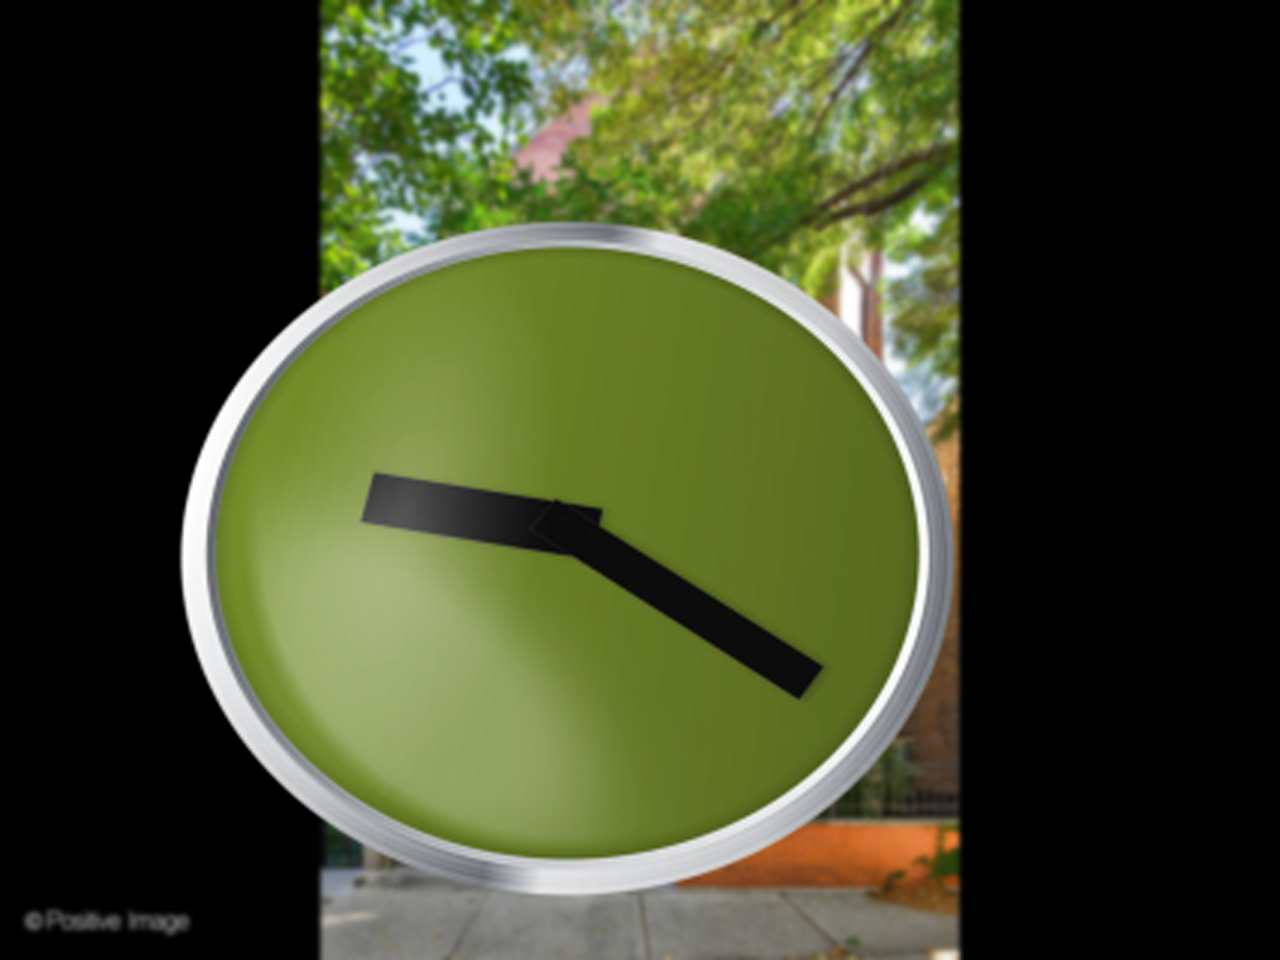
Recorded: 9 h 21 min
